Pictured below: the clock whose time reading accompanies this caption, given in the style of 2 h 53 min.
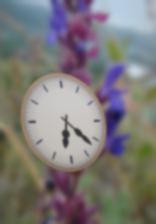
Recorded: 6 h 22 min
